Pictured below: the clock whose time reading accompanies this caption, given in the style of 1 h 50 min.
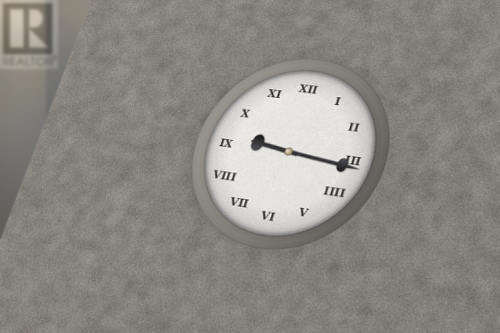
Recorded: 9 h 16 min
